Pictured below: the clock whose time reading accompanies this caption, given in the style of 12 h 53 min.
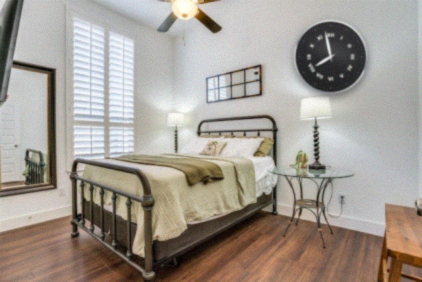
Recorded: 7 h 58 min
